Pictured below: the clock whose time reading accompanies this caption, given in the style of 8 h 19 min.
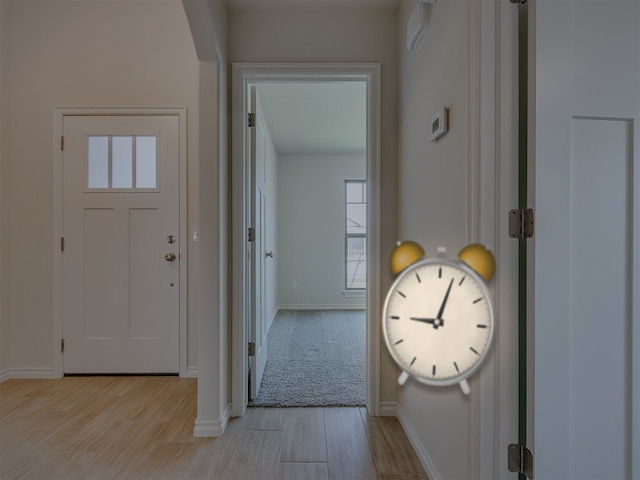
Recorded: 9 h 03 min
